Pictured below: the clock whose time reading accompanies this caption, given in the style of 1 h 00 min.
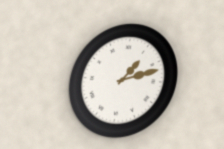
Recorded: 1 h 12 min
